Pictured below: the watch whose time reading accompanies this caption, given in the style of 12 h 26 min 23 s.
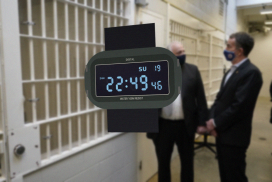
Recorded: 22 h 49 min 46 s
